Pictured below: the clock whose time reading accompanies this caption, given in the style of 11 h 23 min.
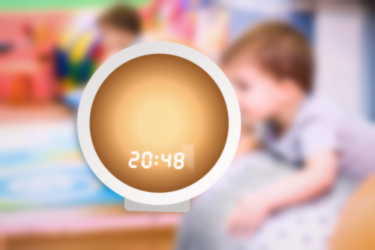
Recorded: 20 h 48 min
